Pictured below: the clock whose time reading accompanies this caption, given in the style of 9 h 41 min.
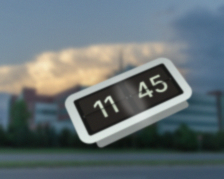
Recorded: 11 h 45 min
